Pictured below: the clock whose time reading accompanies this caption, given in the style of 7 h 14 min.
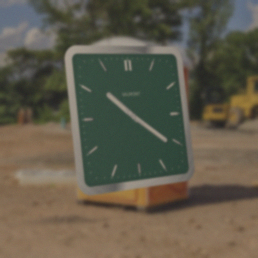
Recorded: 10 h 21 min
